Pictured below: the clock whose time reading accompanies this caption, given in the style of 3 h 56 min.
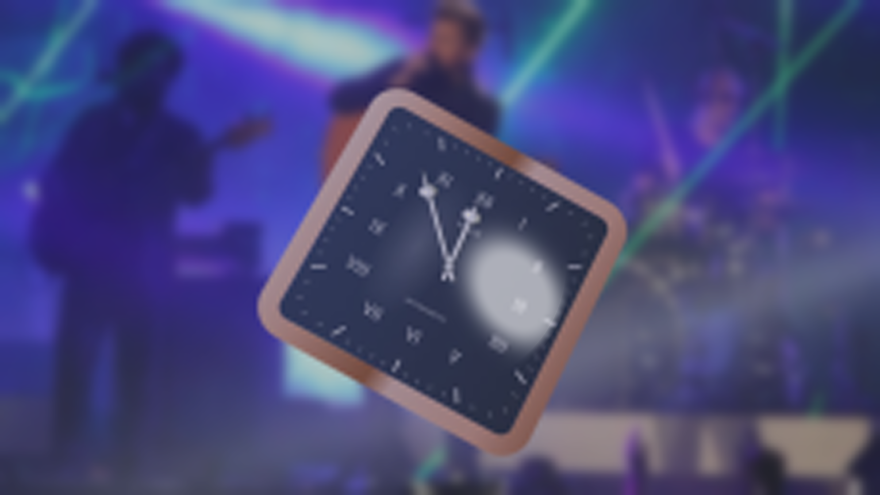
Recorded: 11 h 53 min
